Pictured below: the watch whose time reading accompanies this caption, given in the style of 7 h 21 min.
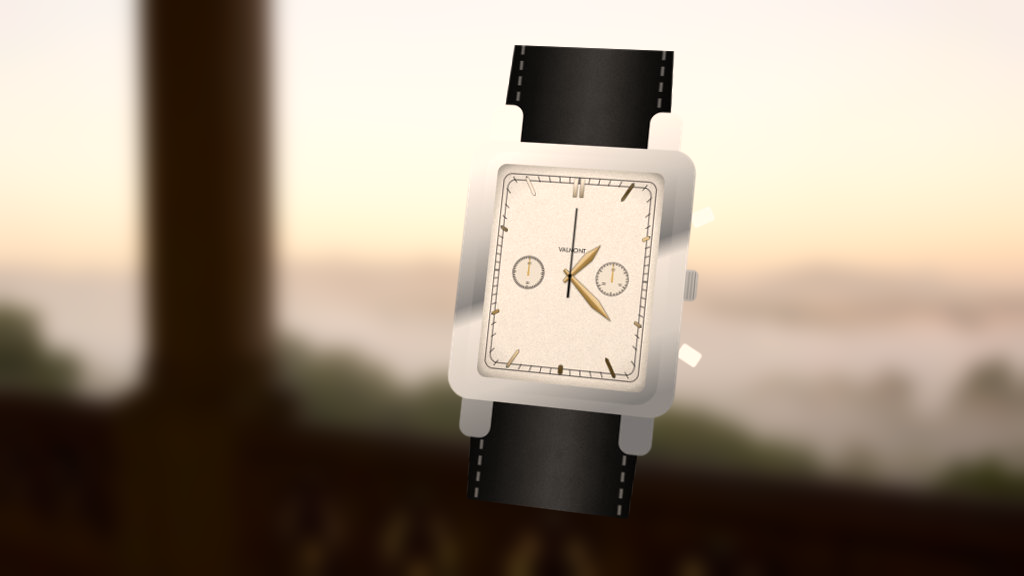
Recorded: 1 h 22 min
